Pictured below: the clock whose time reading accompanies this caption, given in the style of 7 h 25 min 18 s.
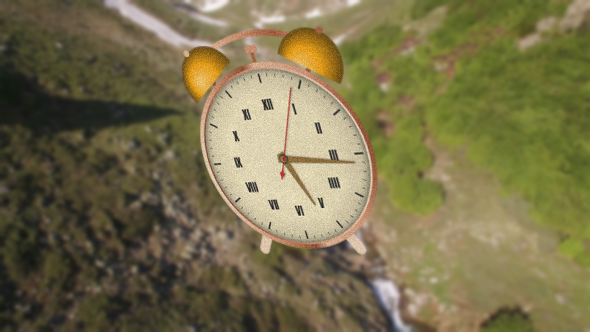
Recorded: 5 h 16 min 04 s
